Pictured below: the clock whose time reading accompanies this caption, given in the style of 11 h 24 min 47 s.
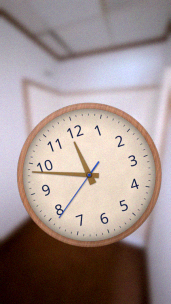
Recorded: 11 h 48 min 39 s
